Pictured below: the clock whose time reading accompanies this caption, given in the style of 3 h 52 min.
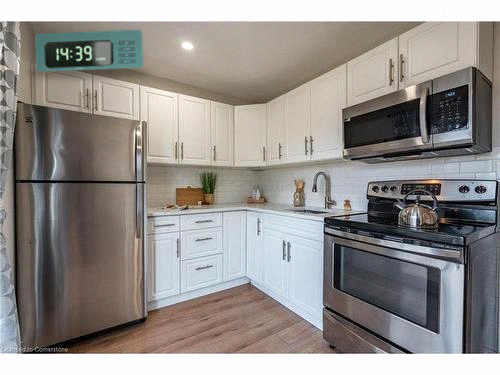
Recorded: 14 h 39 min
